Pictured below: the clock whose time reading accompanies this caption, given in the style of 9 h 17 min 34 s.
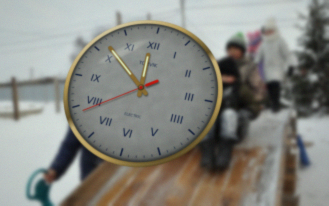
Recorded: 11 h 51 min 39 s
